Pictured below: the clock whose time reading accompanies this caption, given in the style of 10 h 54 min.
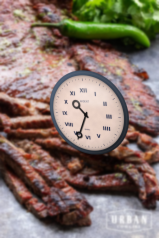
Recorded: 10 h 34 min
